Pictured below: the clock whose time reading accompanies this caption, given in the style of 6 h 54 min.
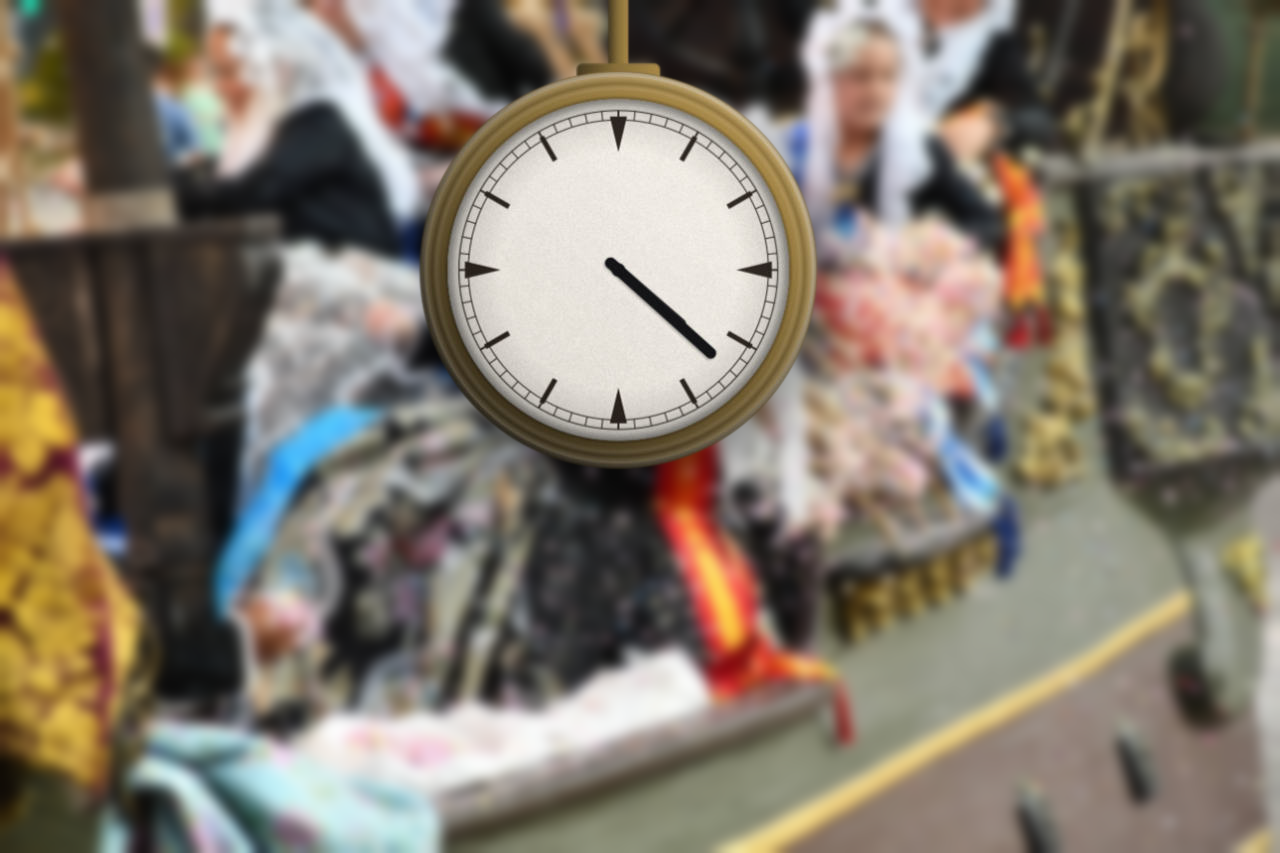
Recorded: 4 h 22 min
